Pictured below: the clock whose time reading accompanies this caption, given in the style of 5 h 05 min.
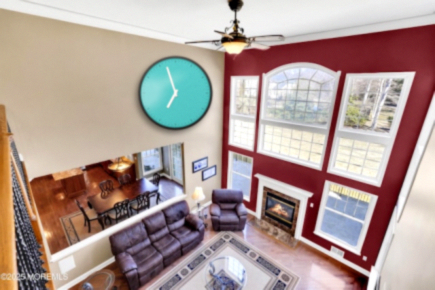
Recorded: 6 h 57 min
